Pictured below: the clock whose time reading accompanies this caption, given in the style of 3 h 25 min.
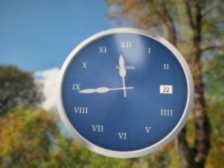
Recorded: 11 h 44 min
